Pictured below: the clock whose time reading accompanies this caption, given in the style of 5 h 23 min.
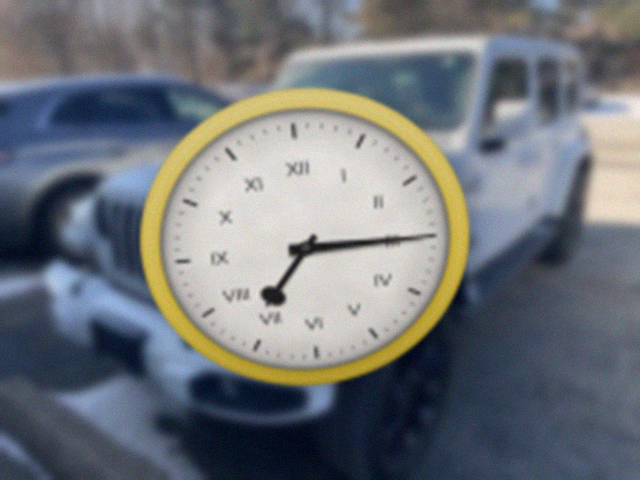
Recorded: 7 h 15 min
